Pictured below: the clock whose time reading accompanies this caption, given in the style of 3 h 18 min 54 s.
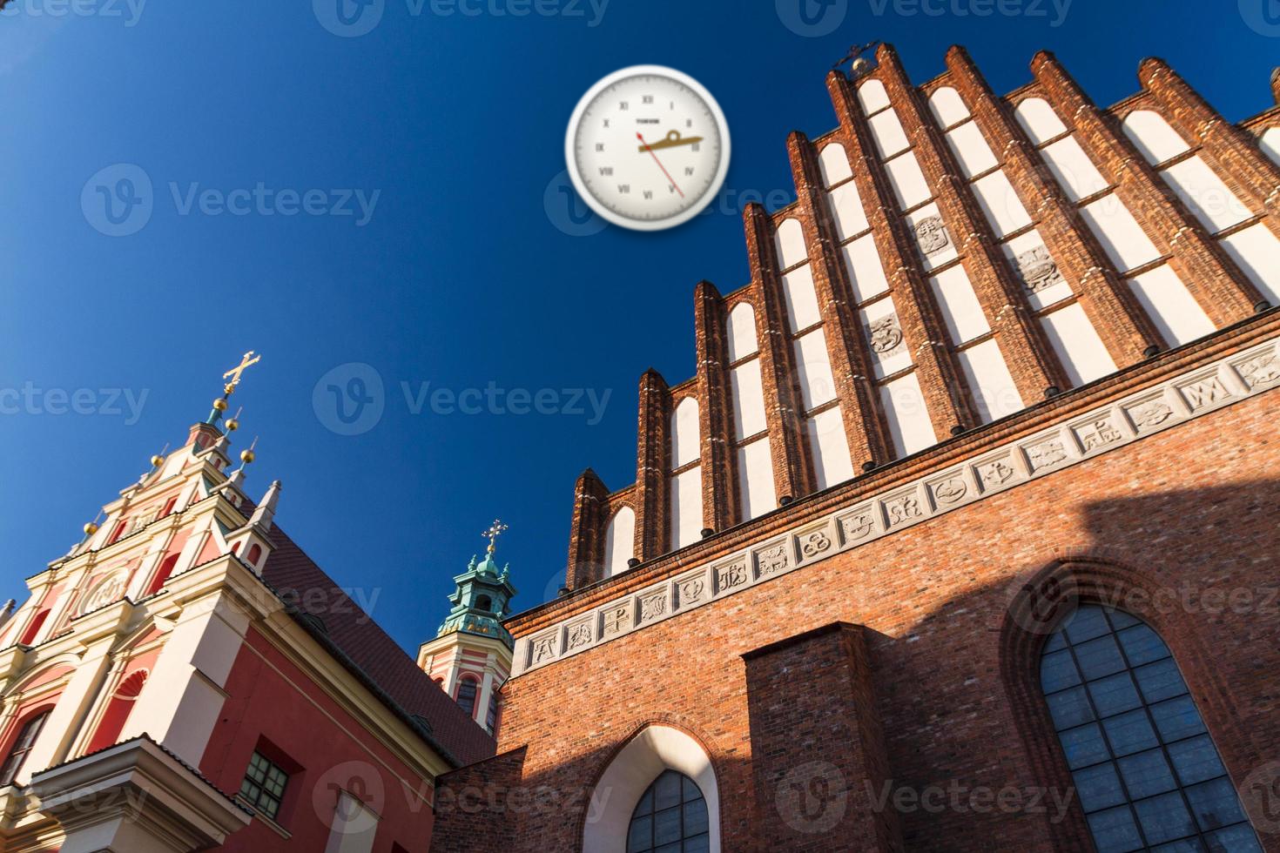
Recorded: 2 h 13 min 24 s
